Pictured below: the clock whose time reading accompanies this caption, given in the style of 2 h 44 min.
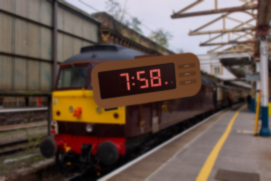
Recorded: 7 h 58 min
